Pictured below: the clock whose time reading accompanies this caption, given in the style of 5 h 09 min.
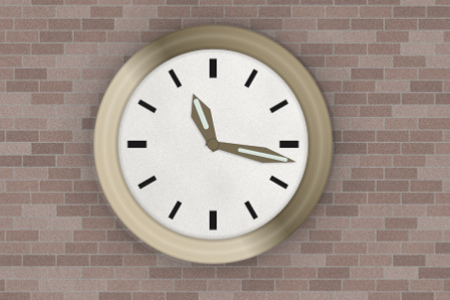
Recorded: 11 h 17 min
